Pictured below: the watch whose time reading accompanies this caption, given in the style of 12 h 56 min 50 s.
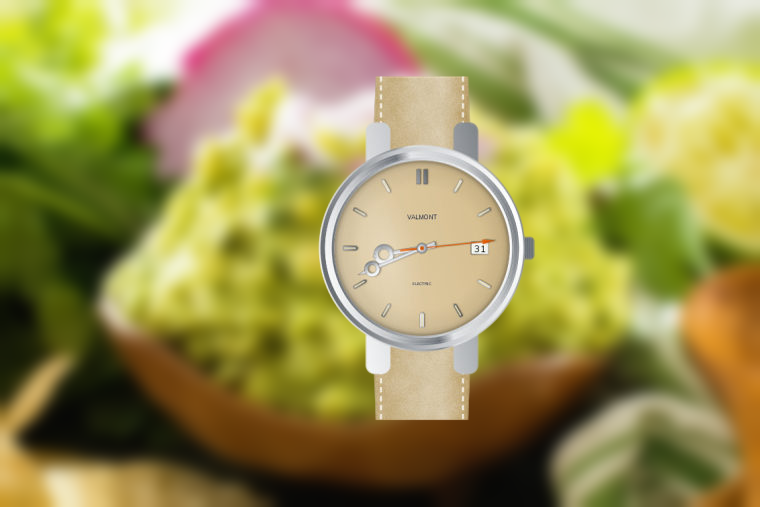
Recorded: 8 h 41 min 14 s
